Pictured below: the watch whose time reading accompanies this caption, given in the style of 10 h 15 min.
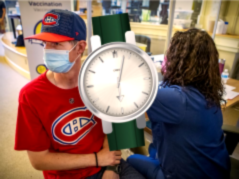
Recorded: 6 h 03 min
